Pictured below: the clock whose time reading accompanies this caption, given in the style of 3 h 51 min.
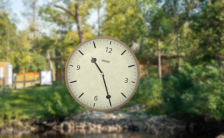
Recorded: 10 h 25 min
